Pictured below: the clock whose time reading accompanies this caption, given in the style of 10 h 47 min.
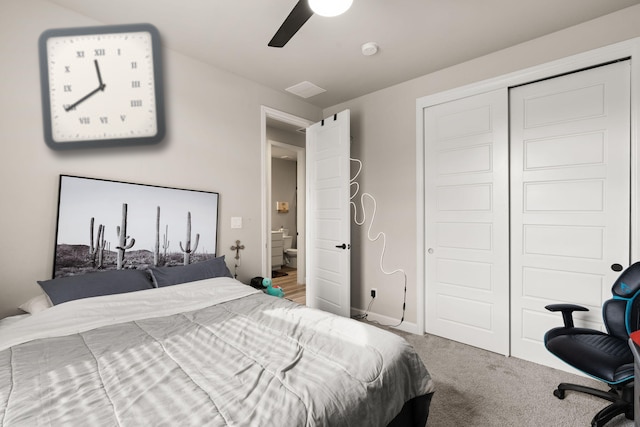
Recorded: 11 h 40 min
